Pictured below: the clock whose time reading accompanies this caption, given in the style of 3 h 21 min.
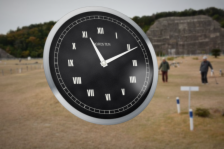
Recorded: 11 h 11 min
